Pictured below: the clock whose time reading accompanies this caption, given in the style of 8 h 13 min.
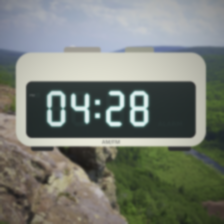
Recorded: 4 h 28 min
